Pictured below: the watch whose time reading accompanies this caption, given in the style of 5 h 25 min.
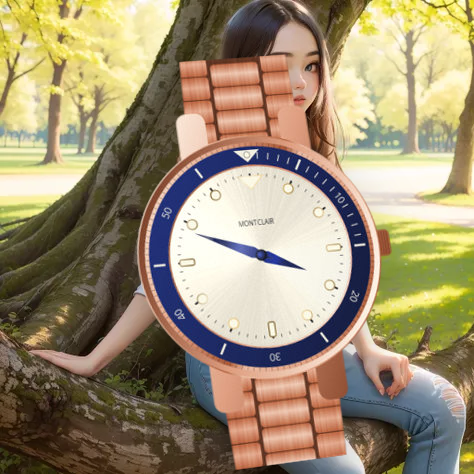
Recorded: 3 h 49 min
